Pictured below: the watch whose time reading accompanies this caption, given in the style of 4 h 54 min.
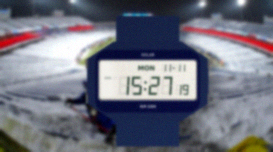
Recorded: 15 h 27 min
